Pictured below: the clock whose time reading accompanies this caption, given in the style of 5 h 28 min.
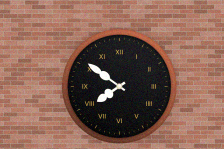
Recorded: 7 h 51 min
